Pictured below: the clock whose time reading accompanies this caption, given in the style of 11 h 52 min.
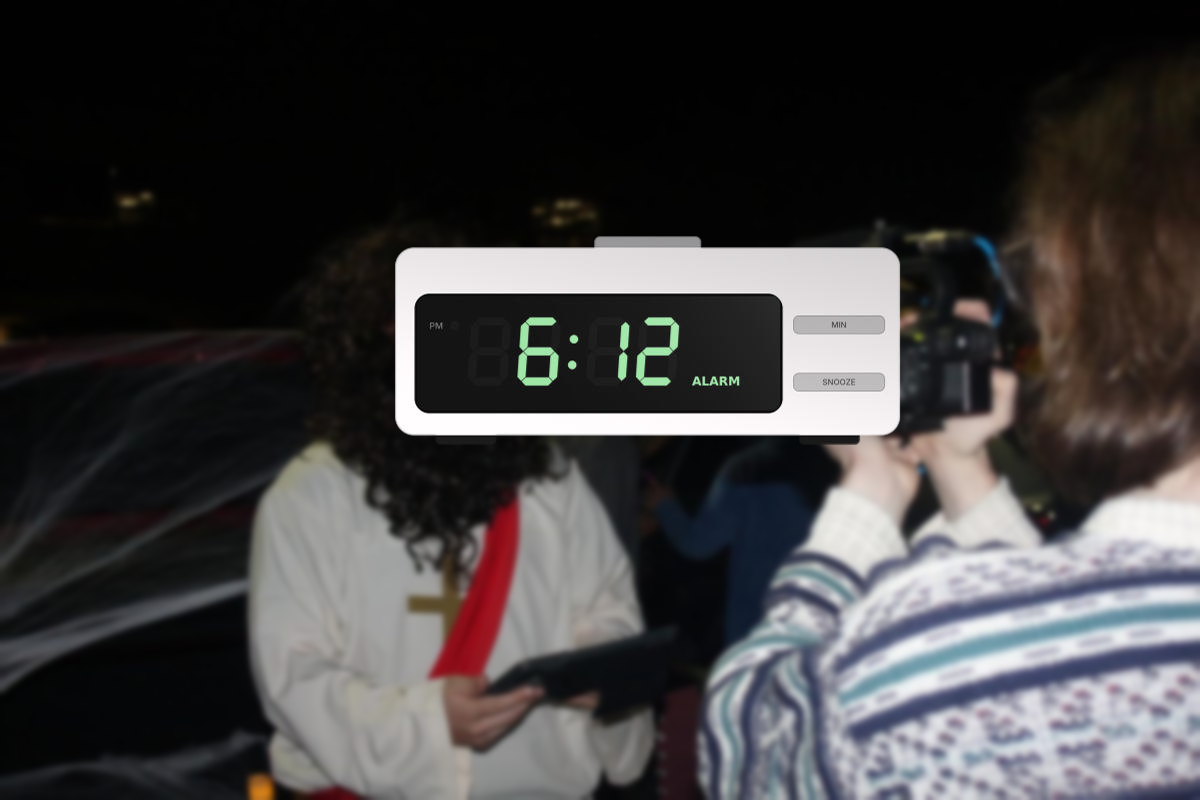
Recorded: 6 h 12 min
